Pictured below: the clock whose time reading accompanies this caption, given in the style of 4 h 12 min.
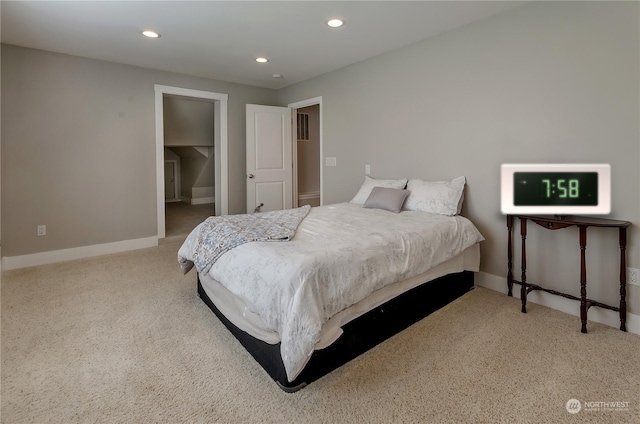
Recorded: 7 h 58 min
